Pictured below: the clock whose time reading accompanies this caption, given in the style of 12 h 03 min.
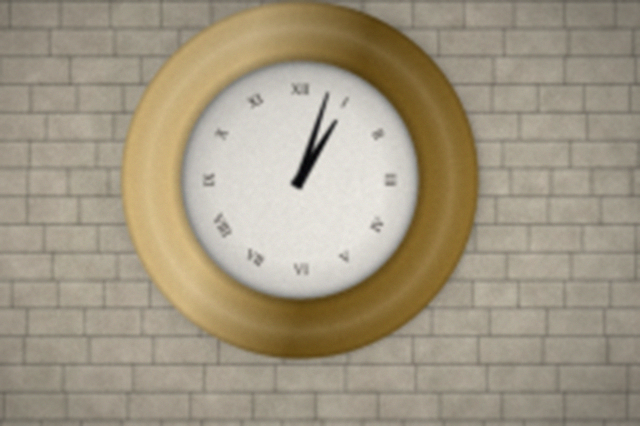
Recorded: 1 h 03 min
